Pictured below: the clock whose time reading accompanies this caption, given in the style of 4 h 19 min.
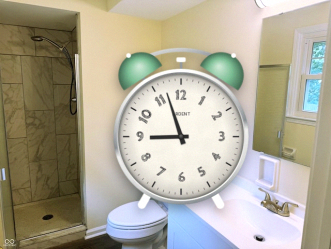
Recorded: 8 h 57 min
